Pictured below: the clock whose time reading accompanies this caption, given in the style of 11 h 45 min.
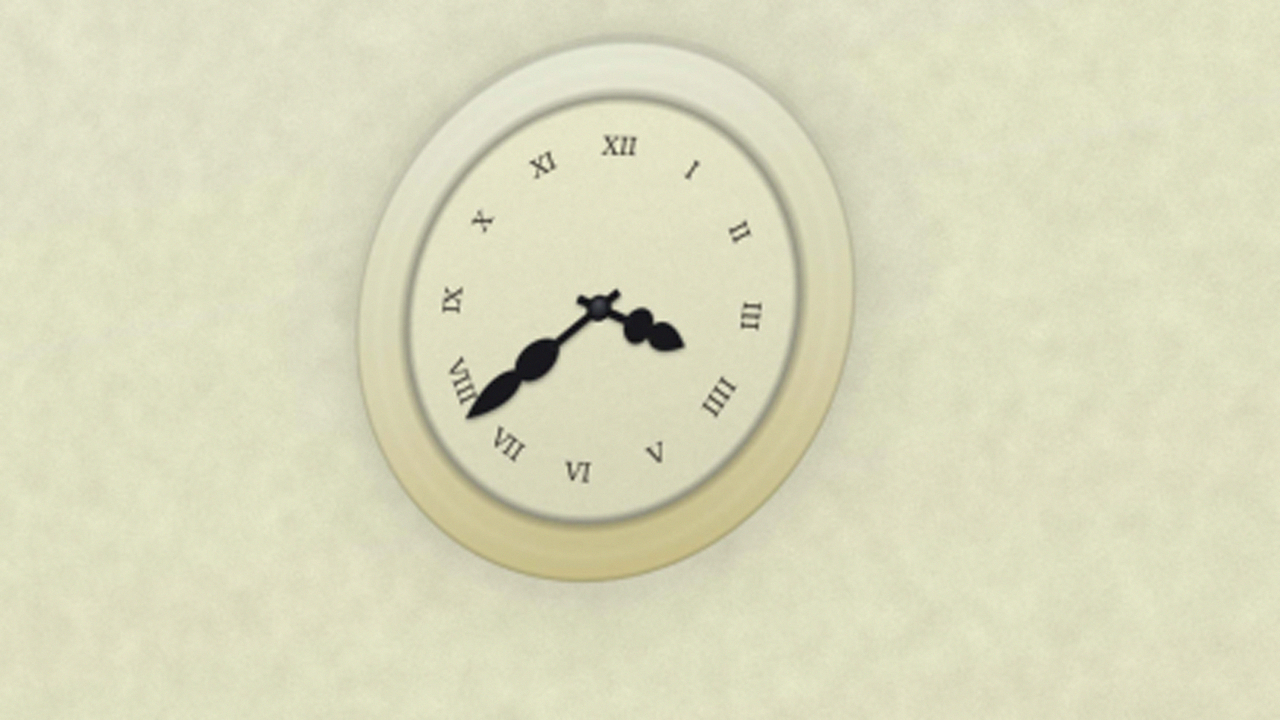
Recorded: 3 h 38 min
